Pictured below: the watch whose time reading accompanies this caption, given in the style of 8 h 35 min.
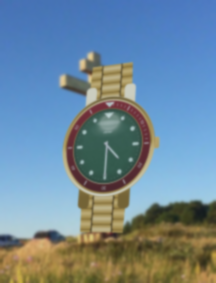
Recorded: 4 h 30 min
